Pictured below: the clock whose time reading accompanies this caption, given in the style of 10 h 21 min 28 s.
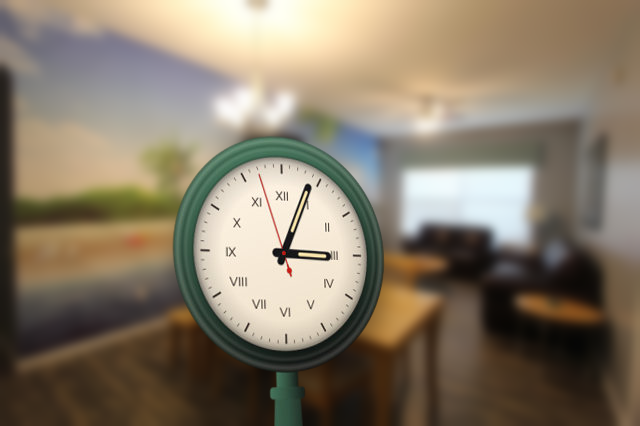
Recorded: 3 h 03 min 57 s
